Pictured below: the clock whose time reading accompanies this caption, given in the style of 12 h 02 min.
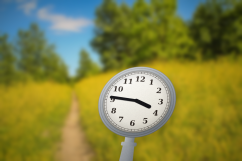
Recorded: 3 h 46 min
